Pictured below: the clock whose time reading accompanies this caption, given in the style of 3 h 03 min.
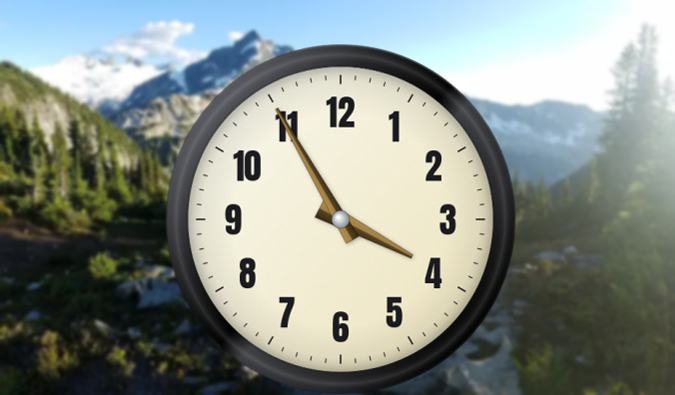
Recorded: 3 h 55 min
